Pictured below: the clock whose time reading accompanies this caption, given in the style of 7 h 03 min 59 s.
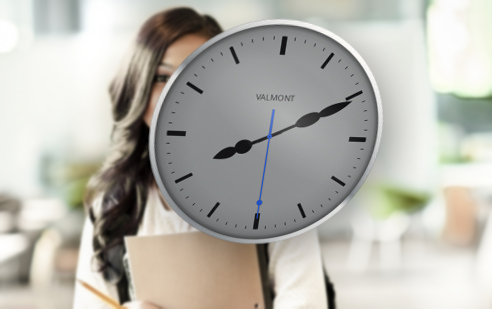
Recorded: 8 h 10 min 30 s
